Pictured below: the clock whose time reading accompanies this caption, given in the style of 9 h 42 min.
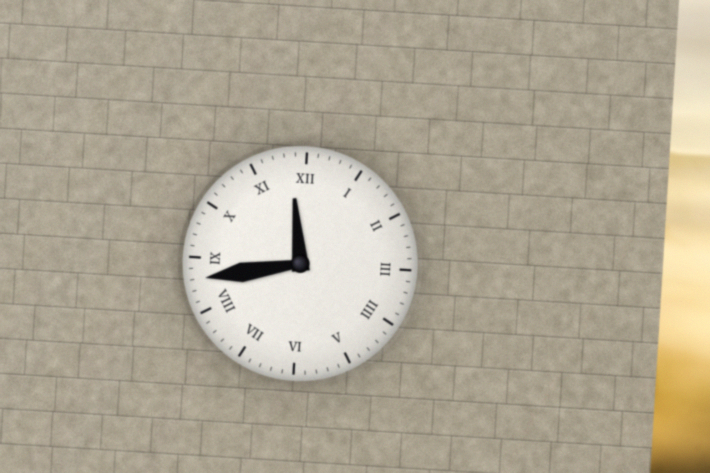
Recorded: 11 h 43 min
